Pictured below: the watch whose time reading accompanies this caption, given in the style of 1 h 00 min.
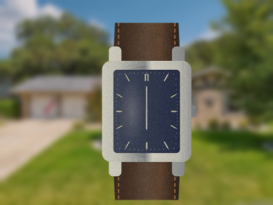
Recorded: 6 h 00 min
